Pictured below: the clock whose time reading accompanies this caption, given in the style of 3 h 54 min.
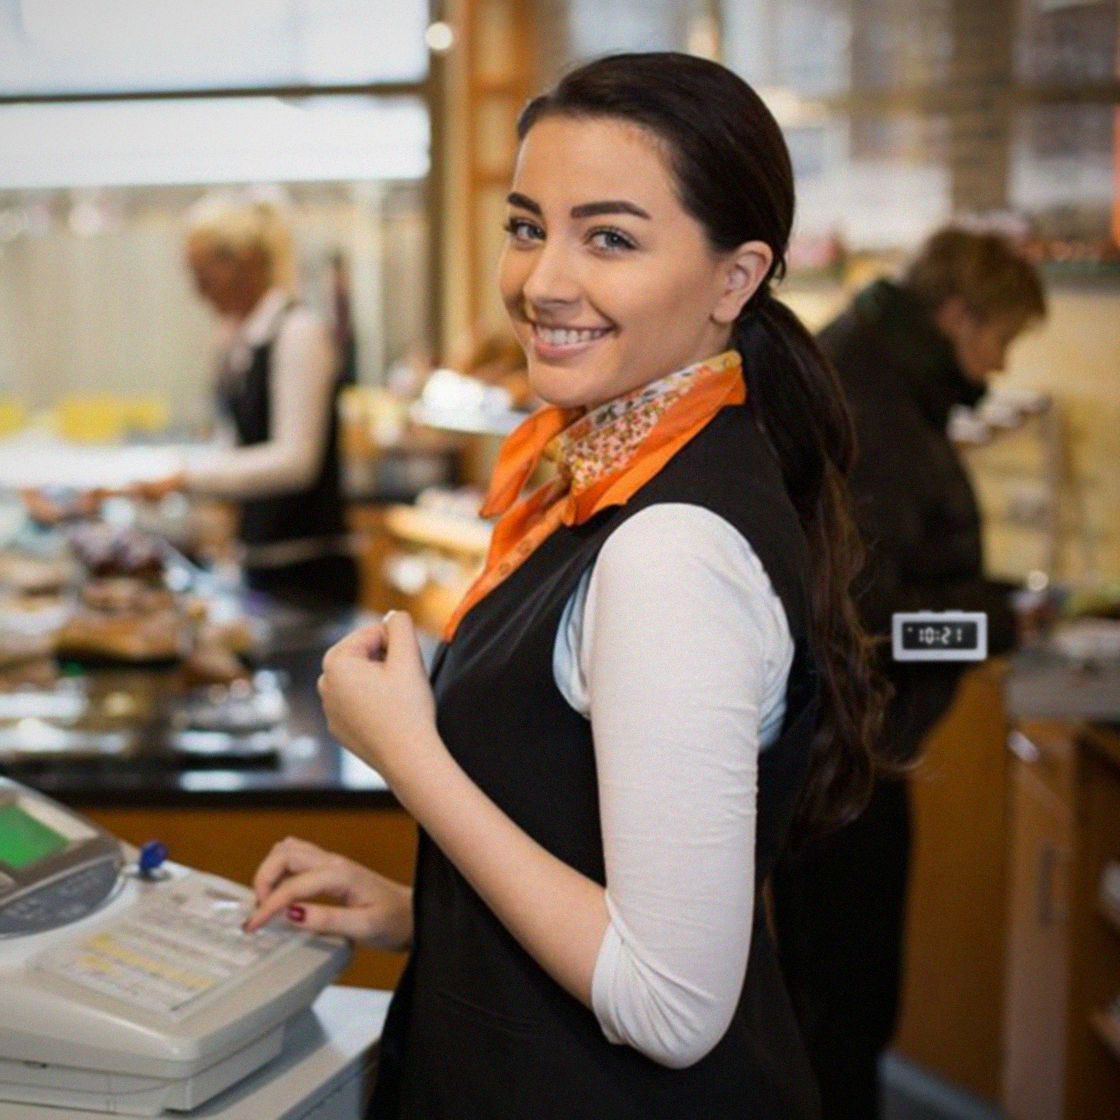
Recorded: 10 h 21 min
